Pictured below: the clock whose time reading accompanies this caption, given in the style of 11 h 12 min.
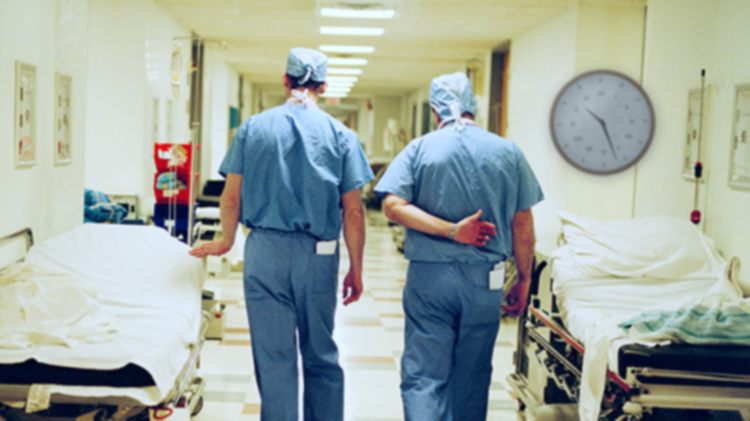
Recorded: 10 h 27 min
